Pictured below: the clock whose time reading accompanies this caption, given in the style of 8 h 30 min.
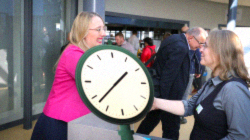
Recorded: 1 h 38 min
